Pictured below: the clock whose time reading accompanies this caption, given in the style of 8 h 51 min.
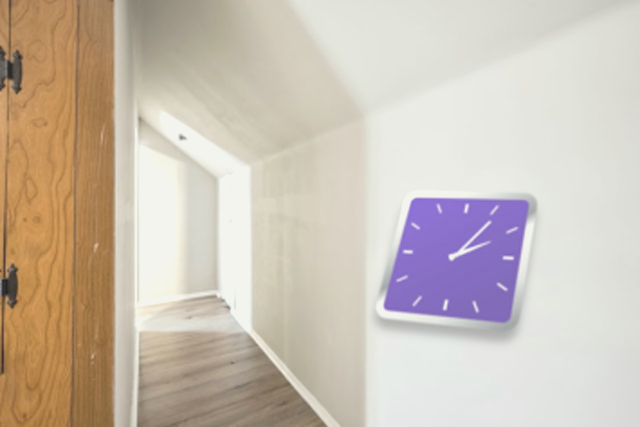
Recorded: 2 h 06 min
